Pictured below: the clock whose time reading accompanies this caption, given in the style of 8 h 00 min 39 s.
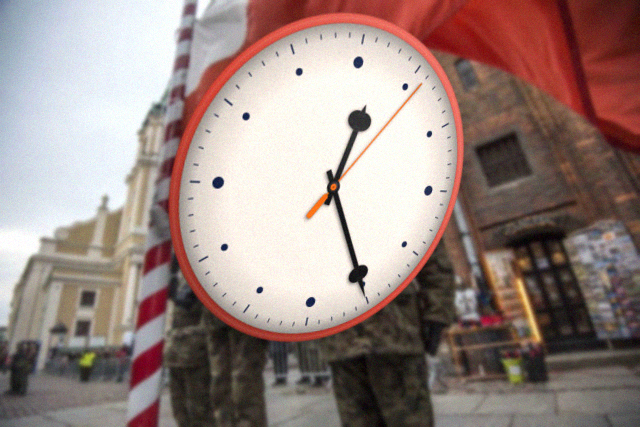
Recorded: 12 h 25 min 06 s
